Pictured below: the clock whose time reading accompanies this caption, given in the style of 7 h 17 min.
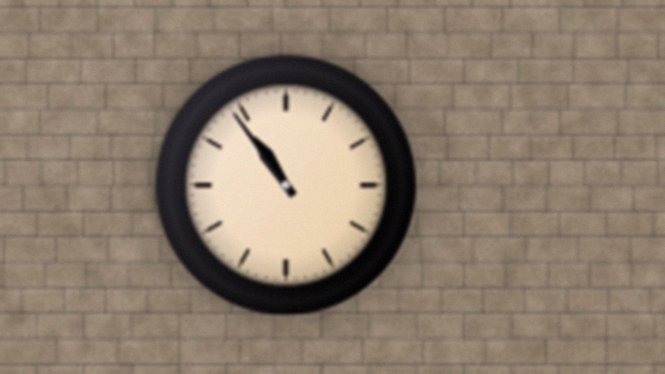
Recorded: 10 h 54 min
